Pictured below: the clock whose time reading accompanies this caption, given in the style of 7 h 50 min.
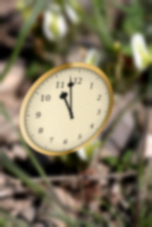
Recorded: 10 h 58 min
